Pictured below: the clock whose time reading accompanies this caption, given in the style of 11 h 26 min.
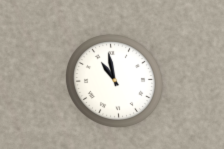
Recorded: 10 h 59 min
